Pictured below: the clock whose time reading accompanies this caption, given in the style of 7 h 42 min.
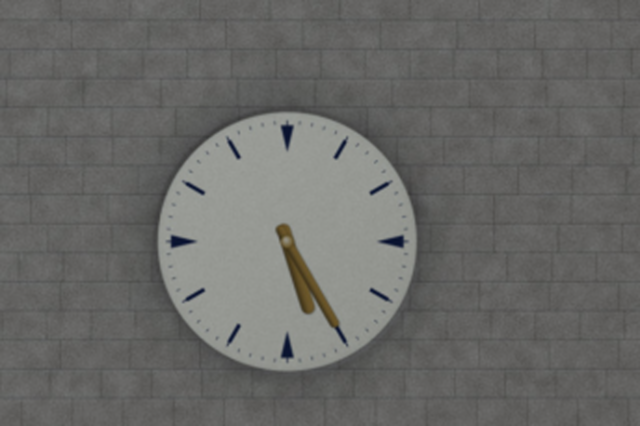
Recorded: 5 h 25 min
